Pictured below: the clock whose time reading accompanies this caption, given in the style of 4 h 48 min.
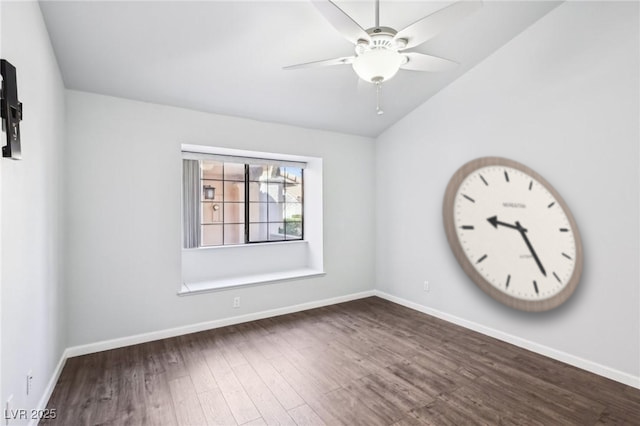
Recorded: 9 h 27 min
